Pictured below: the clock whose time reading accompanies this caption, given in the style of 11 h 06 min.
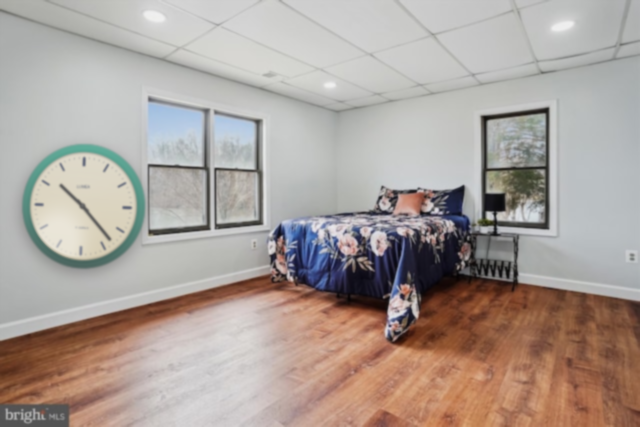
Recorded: 10 h 23 min
